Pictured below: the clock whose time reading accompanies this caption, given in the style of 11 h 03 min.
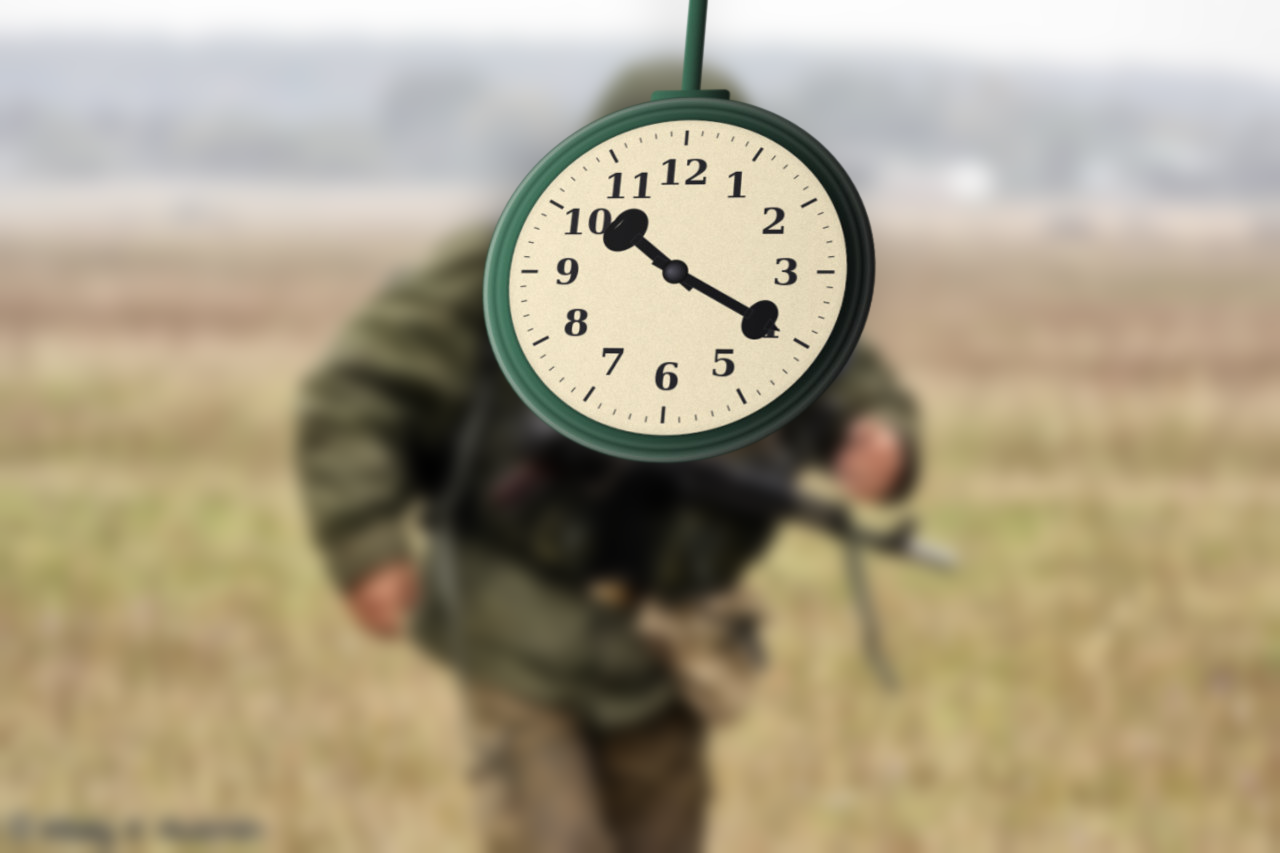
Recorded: 10 h 20 min
